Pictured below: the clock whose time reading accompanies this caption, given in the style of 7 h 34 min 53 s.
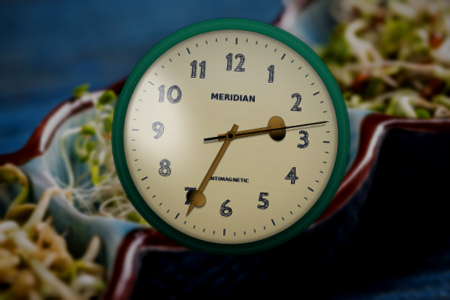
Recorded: 2 h 34 min 13 s
